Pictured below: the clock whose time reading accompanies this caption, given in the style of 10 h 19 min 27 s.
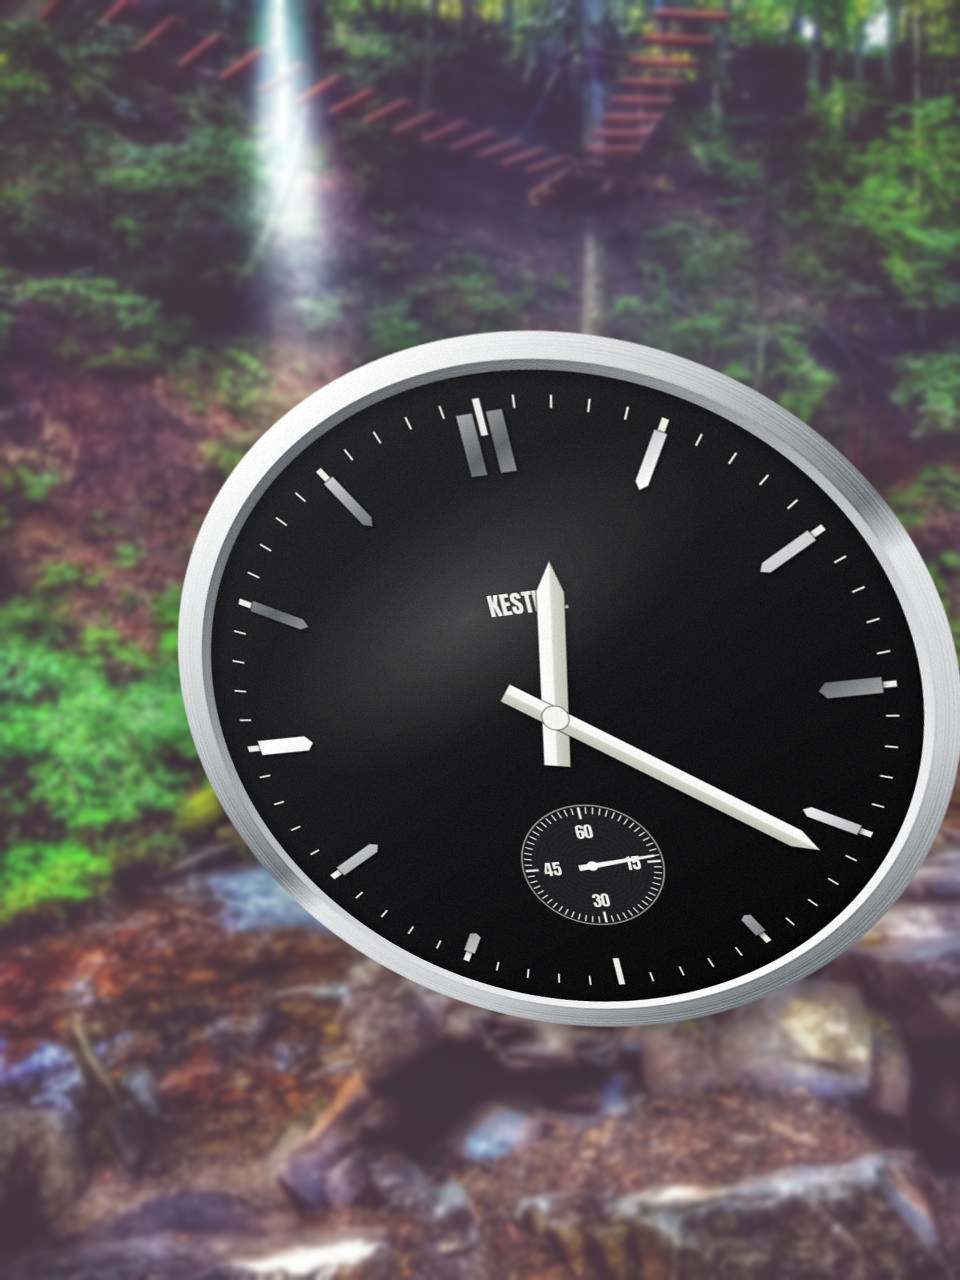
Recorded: 12 h 21 min 14 s
